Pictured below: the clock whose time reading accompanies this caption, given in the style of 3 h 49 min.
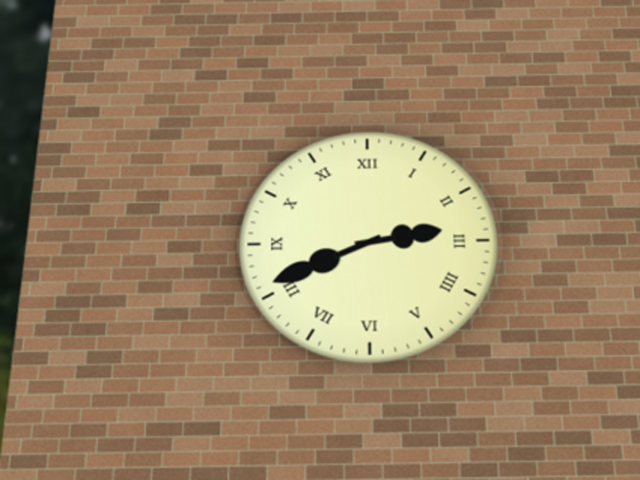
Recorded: 2 h 41 min
